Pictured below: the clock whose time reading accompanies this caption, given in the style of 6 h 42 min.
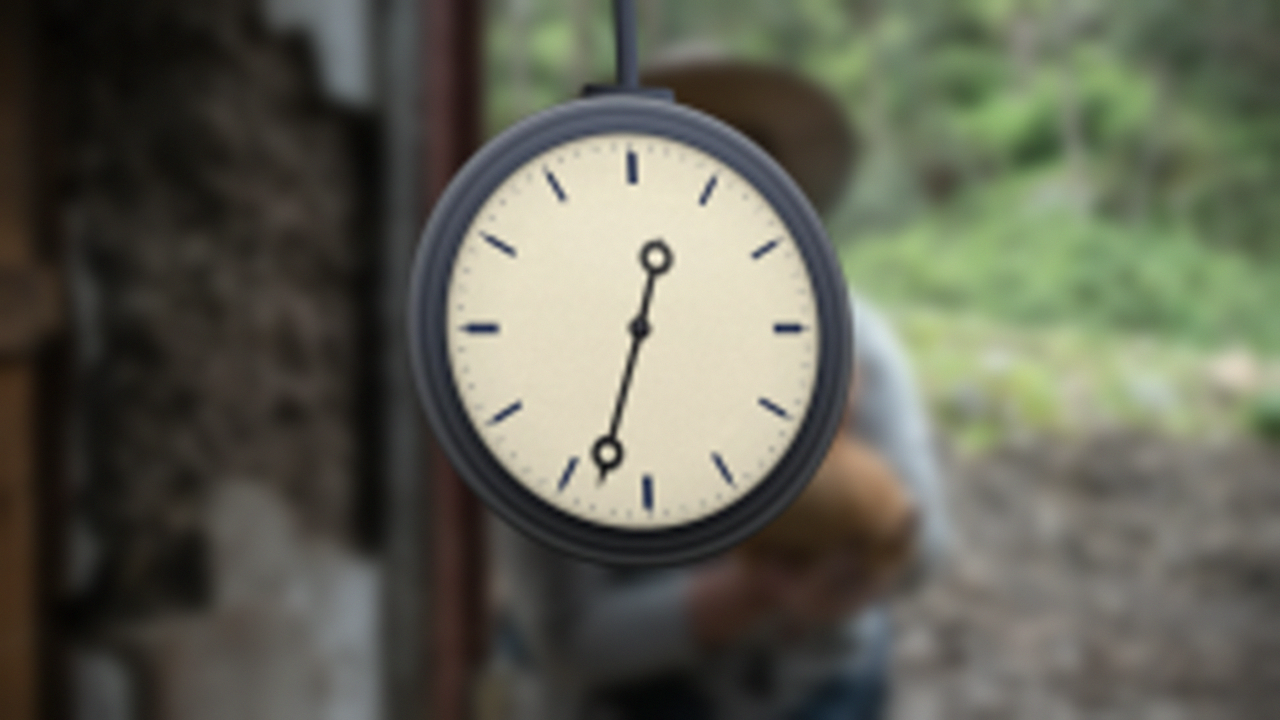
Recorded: 12 h 33 min
